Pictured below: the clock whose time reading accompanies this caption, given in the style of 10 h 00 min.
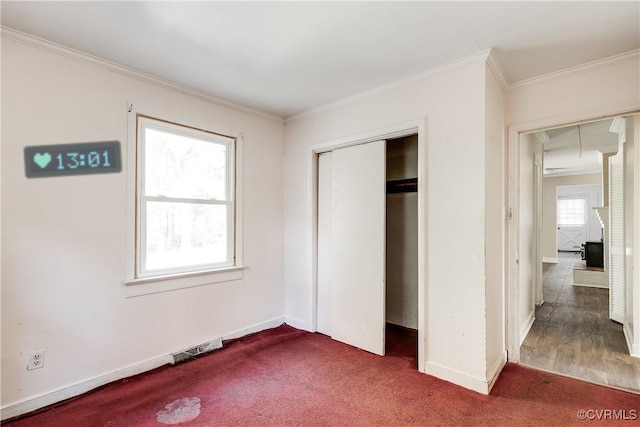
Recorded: 13 h 01 min
